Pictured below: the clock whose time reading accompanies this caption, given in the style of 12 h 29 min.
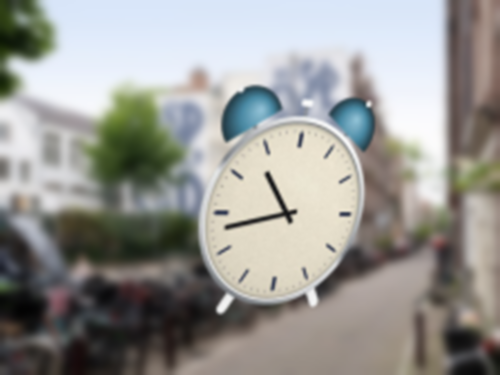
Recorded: 10 h 43 min
